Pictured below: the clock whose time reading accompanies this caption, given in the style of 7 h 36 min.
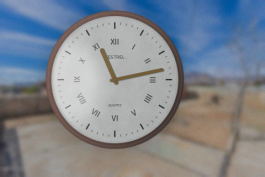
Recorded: 11 h 13 min
